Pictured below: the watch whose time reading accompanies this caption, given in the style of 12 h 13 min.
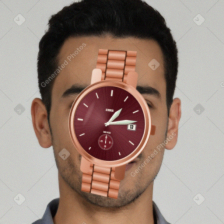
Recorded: 1 h 13 min
